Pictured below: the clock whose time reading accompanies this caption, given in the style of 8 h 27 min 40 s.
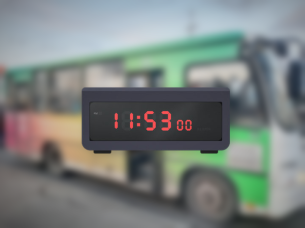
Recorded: 11 h 53 min 00 s
